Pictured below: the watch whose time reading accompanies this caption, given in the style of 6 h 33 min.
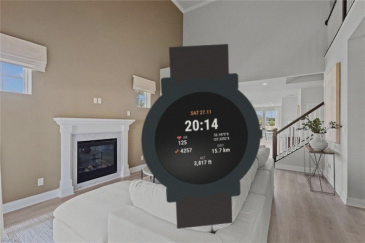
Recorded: 20 h 14 min
